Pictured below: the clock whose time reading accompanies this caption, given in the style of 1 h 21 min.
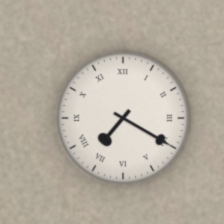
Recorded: 7 h 20 min
